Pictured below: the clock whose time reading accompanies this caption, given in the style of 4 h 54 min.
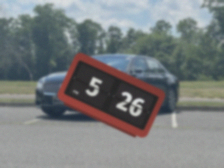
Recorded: 5 h 26 min
